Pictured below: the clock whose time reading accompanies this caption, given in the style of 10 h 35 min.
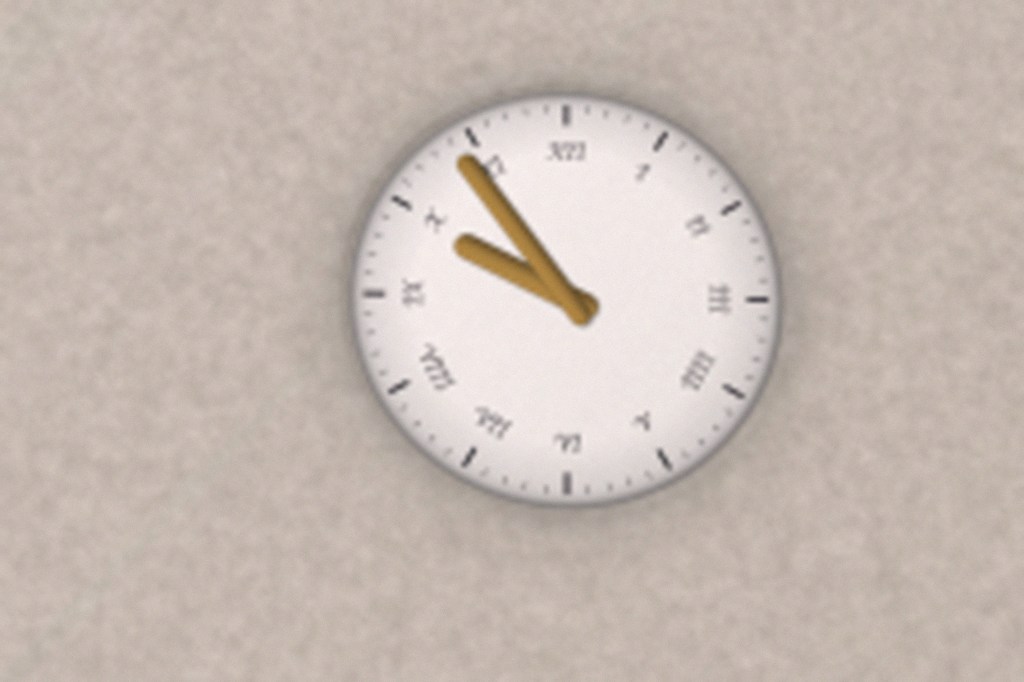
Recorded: 9 h 54 min
